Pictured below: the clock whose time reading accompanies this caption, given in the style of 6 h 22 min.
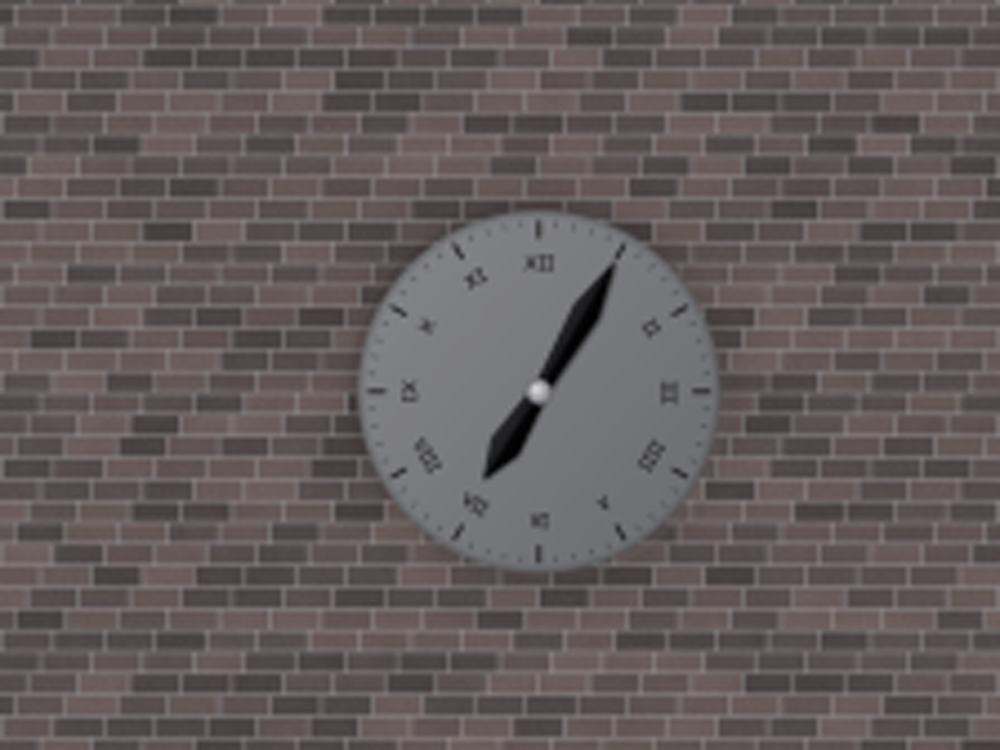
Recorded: 7 h 05 min
